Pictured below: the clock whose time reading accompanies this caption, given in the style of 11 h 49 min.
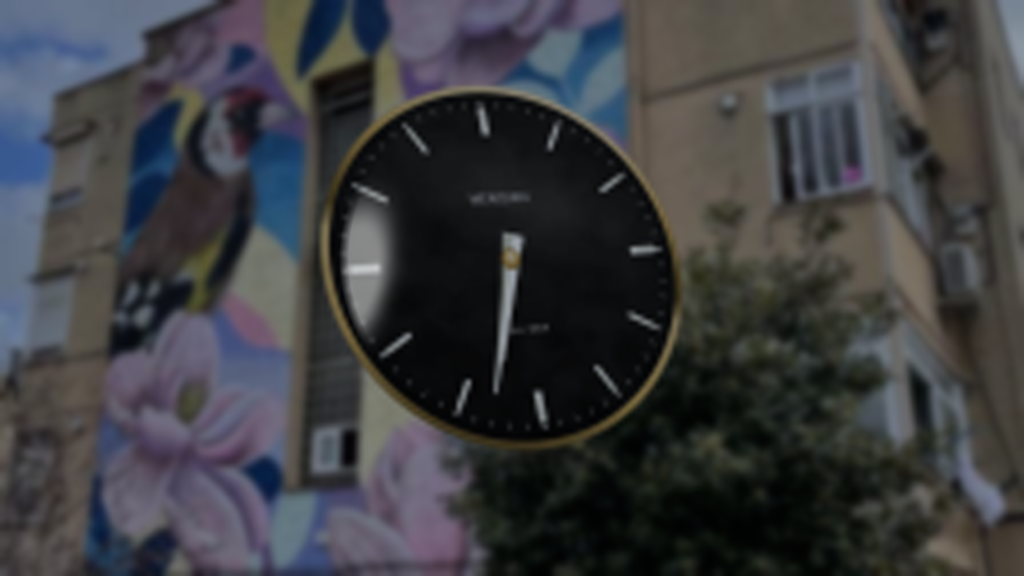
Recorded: 6 h 33 min
